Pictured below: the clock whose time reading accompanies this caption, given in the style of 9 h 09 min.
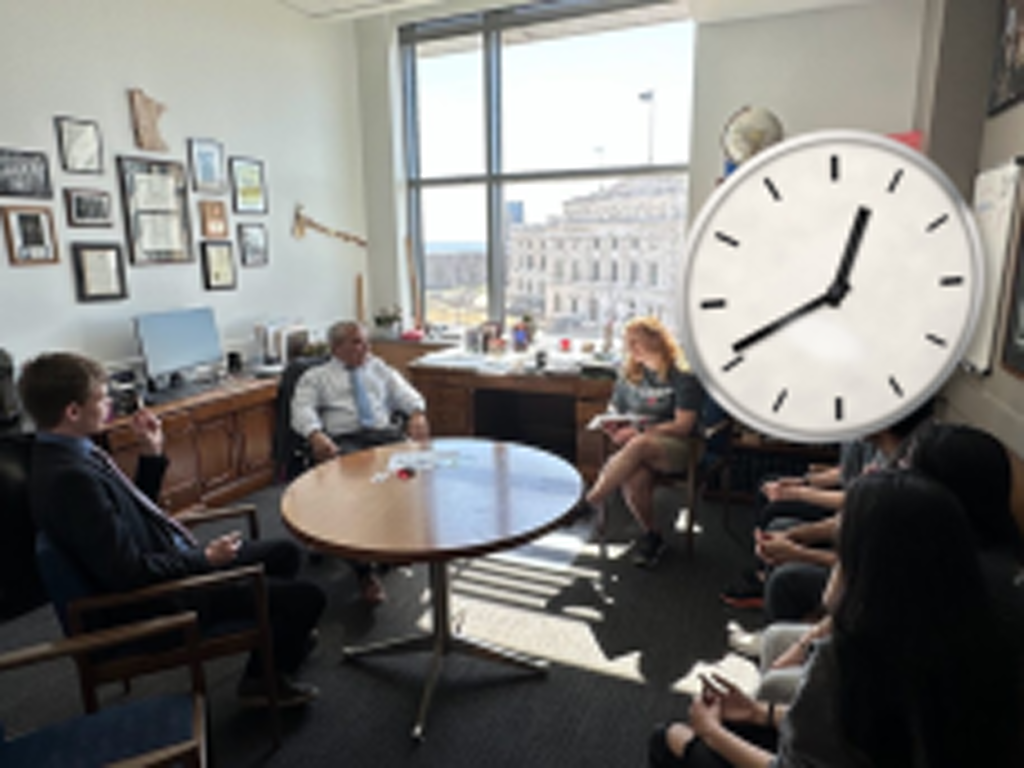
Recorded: 12 h 41 min
